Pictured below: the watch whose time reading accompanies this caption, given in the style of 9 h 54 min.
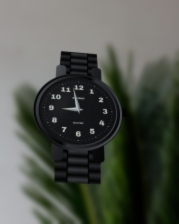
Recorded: 8 h 58 min
